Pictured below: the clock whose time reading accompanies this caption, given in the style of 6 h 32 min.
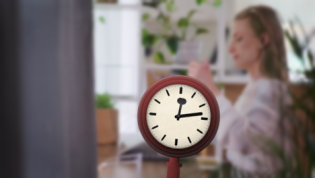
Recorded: 12 h 13 min
